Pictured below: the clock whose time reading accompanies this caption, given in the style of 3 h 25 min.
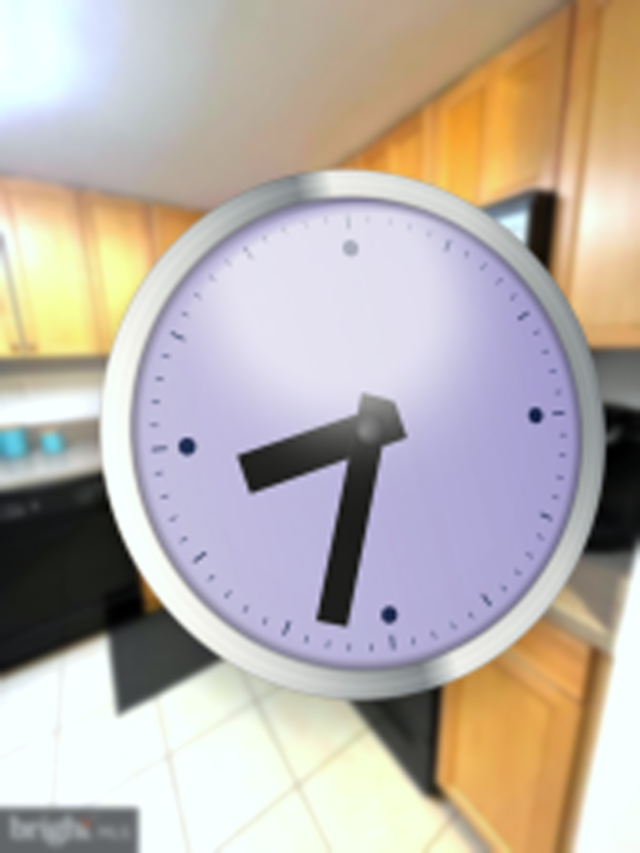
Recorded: 8 h 33 min
